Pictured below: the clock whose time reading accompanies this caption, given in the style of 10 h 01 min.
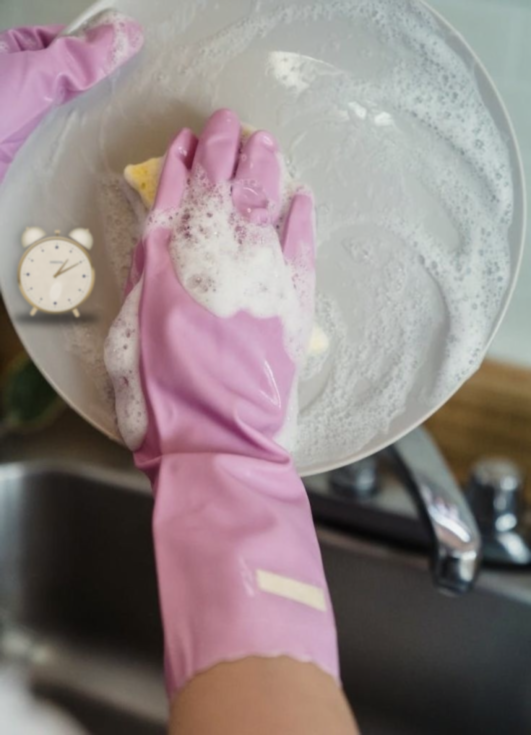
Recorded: 1 h 10 min
